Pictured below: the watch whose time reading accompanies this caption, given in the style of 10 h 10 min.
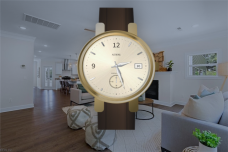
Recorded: 2 h 27 min
